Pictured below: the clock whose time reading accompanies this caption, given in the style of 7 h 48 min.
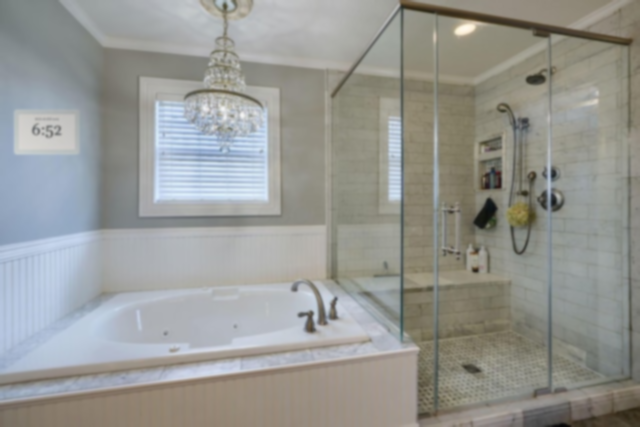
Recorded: 6 h 52 min
